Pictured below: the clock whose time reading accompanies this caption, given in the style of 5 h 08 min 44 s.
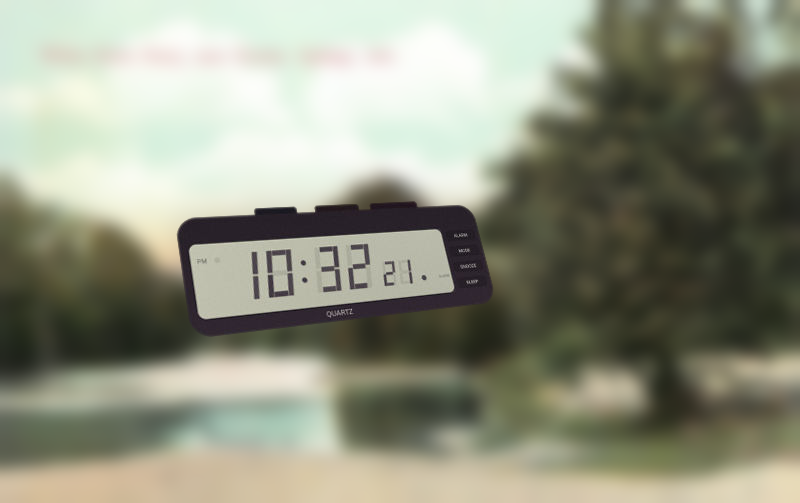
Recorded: 10 h 32 min 21 s
